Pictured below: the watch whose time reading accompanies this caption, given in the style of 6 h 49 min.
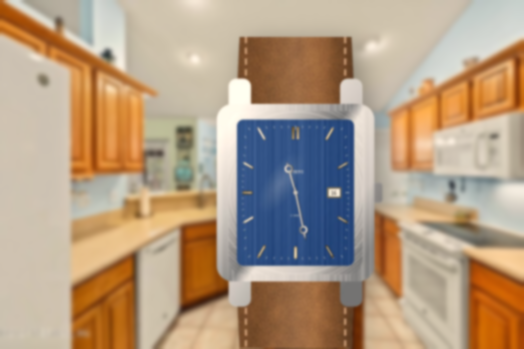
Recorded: 11 h 28 min
